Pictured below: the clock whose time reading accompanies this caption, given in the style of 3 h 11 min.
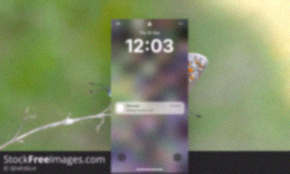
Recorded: 12 h 03 min
